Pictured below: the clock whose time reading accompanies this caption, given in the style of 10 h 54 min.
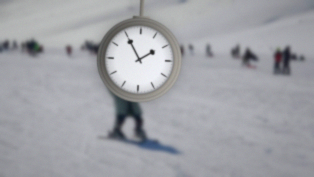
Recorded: 1 h 55 min
